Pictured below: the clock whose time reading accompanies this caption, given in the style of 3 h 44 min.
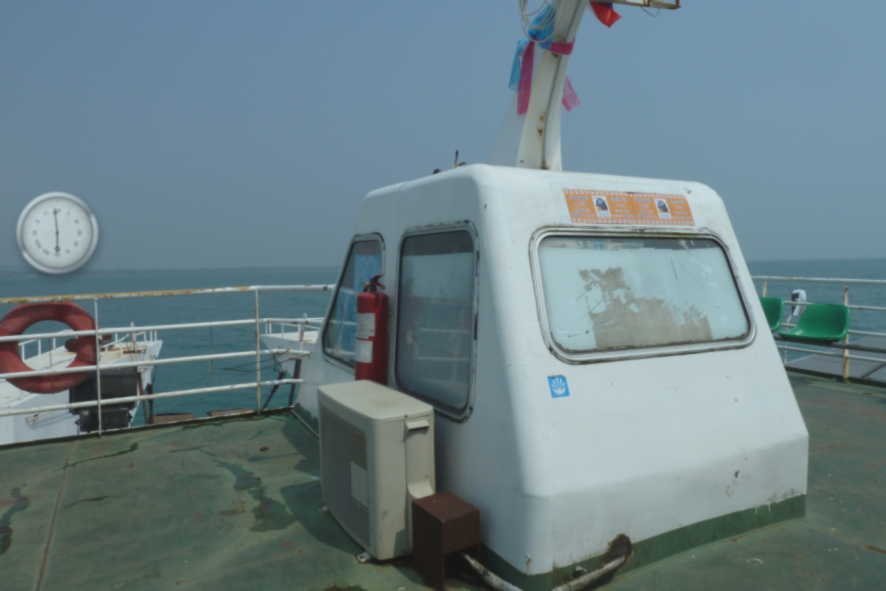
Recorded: 5 h 59 min
